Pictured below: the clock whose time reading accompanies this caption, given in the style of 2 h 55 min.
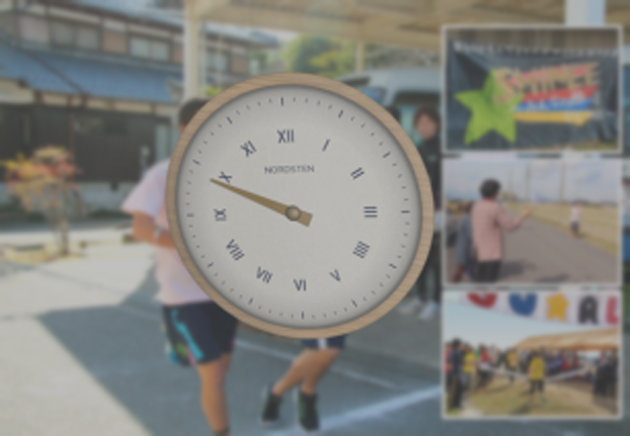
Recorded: 9 h 49 min
